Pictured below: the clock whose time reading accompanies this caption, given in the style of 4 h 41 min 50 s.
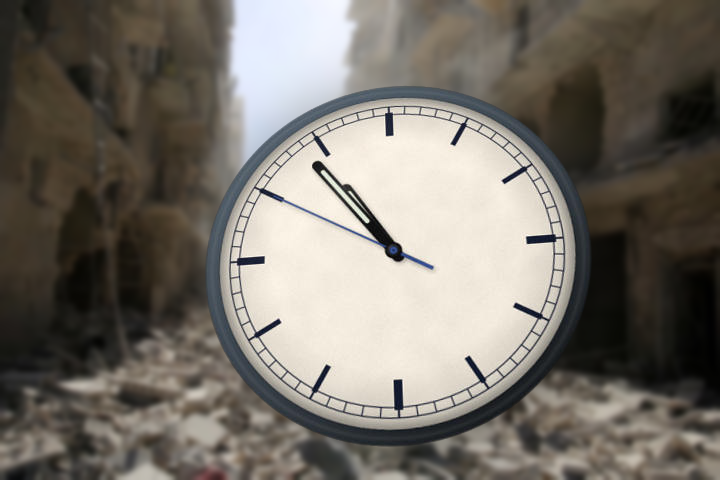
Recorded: 10 h 53 min 50 s
